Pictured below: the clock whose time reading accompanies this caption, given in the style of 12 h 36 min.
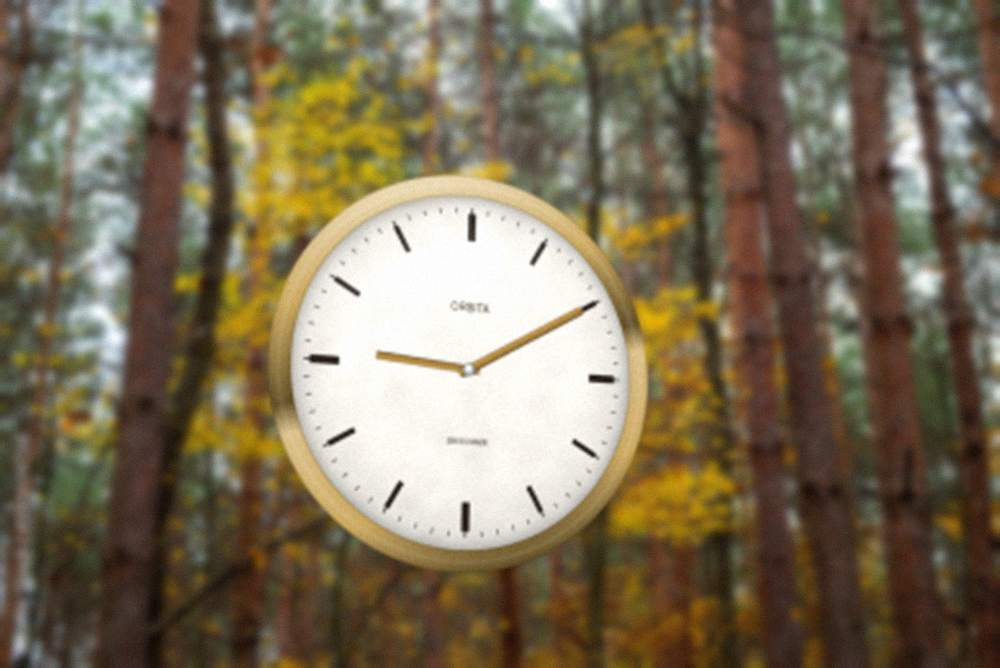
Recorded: 9 h 10 min
